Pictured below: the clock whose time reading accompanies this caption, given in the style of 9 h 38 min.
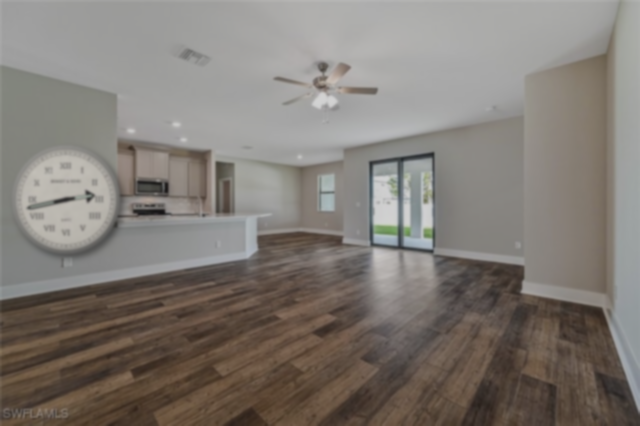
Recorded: 2 h 43 min
